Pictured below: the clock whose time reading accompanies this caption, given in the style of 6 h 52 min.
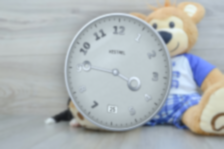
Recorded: 3 h 46 min
